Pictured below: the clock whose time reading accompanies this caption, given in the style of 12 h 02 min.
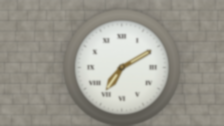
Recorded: 7 h 10 min
